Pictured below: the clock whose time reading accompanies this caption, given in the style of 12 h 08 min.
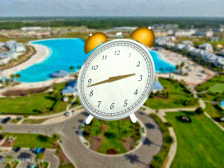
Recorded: 2 h 43 min
